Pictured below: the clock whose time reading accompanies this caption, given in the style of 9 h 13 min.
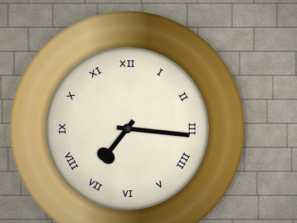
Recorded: 7 h 16 min
